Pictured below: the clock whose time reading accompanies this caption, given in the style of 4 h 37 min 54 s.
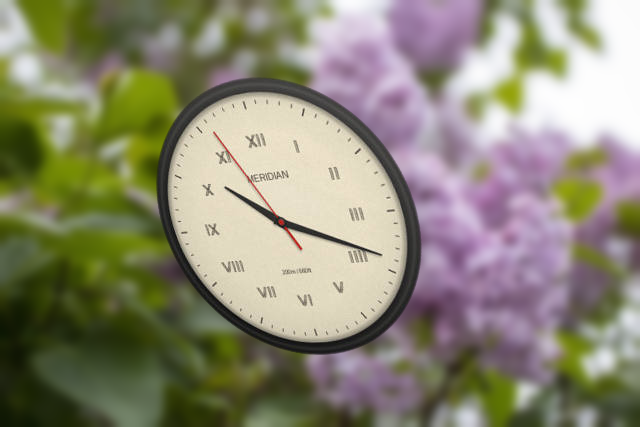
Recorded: 10 h 18 min 56 s
